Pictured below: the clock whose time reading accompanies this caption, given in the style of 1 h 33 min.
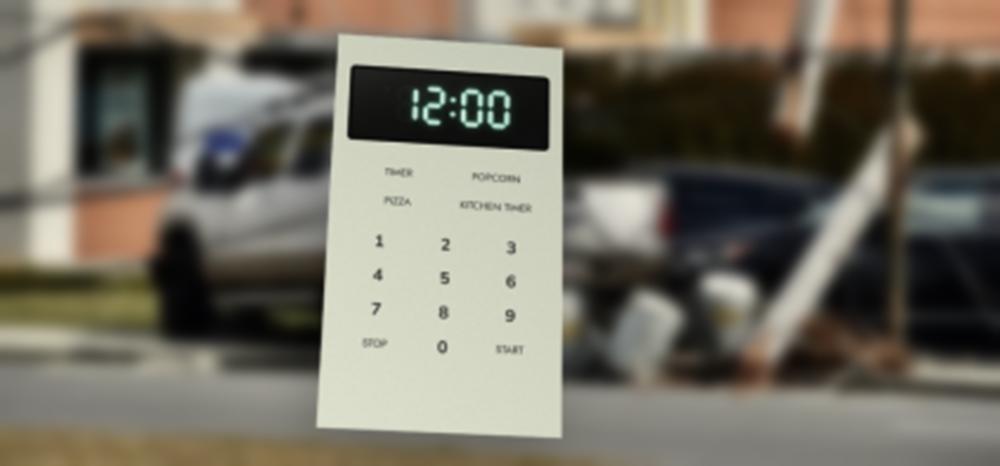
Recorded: 12 h 00 min
